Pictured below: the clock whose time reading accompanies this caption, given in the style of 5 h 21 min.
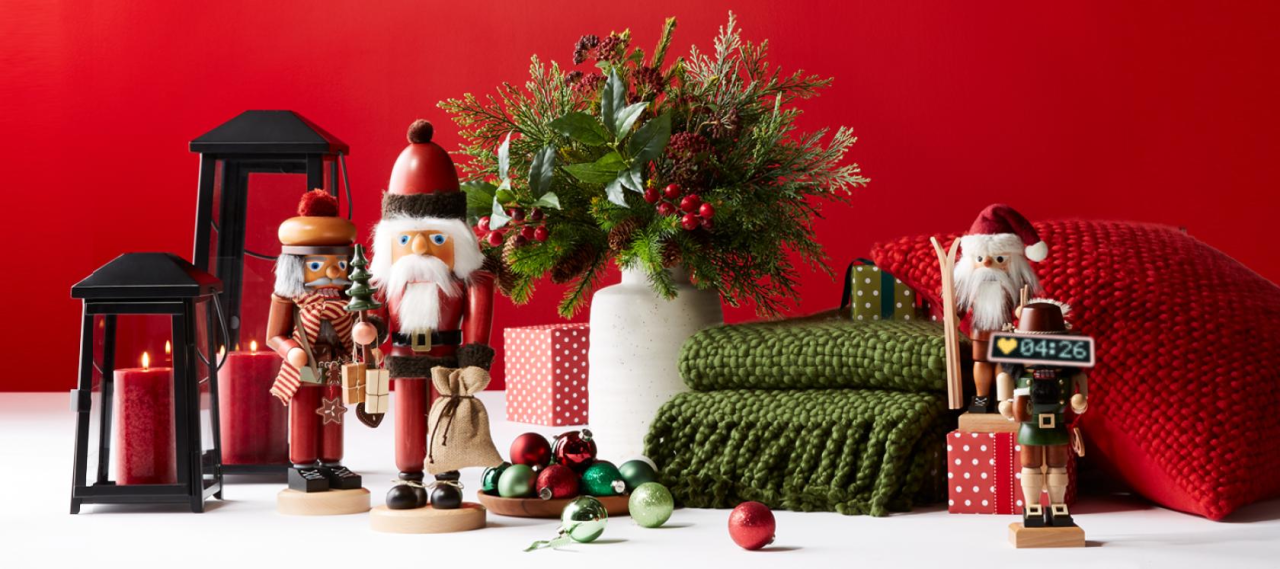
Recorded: 4 h 26 min
